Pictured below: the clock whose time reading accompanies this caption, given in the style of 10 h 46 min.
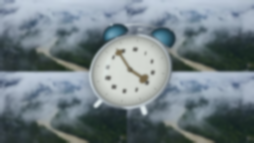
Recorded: 3 h 53 min
